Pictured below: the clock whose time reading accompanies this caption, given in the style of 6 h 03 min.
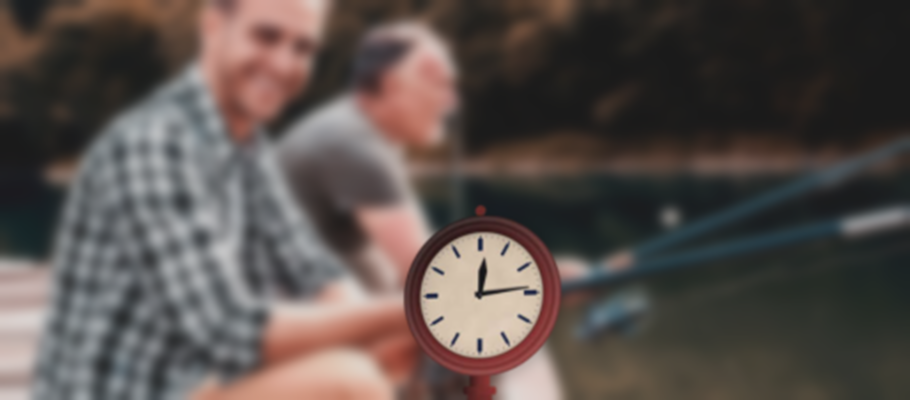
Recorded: 12 h 14 min
